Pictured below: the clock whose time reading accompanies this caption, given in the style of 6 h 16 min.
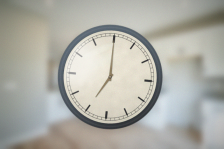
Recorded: 7 h 00 min
